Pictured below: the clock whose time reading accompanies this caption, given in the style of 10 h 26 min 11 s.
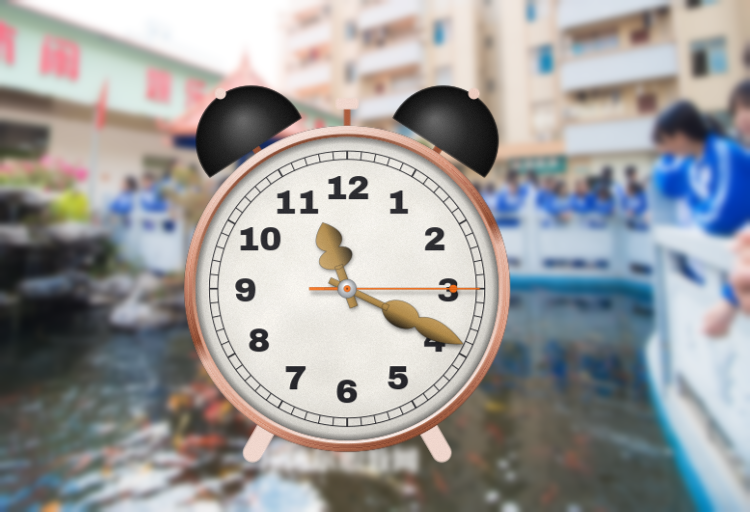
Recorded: 11 h 19 min 15 s
